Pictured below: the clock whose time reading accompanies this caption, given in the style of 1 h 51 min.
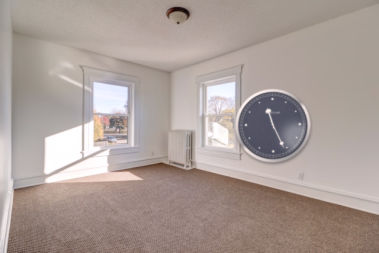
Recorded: 11 h 26 min
